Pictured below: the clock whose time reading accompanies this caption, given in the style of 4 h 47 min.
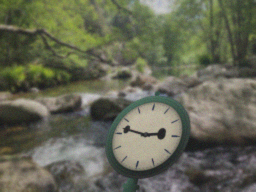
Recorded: 2 h 47 min
